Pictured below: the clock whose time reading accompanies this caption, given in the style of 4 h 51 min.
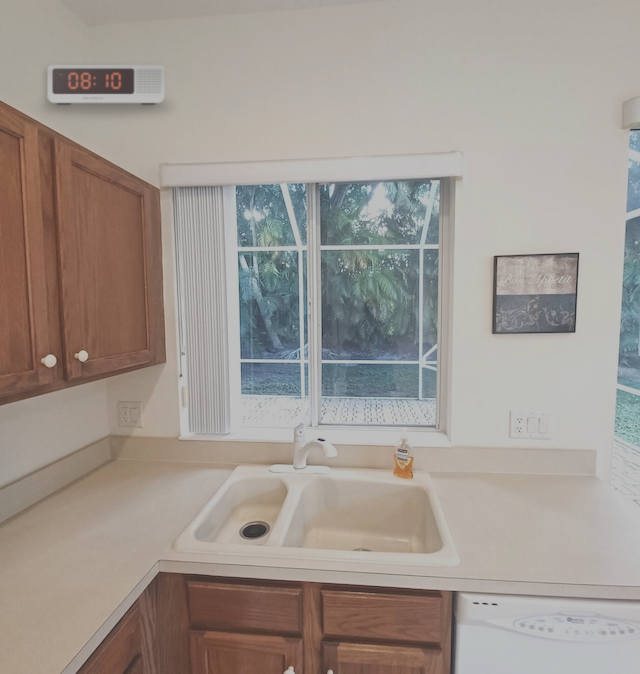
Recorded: 8 h 10 min
